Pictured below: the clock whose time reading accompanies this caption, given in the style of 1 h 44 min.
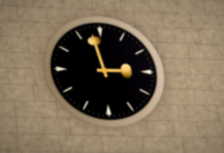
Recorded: 2 h 58 min
